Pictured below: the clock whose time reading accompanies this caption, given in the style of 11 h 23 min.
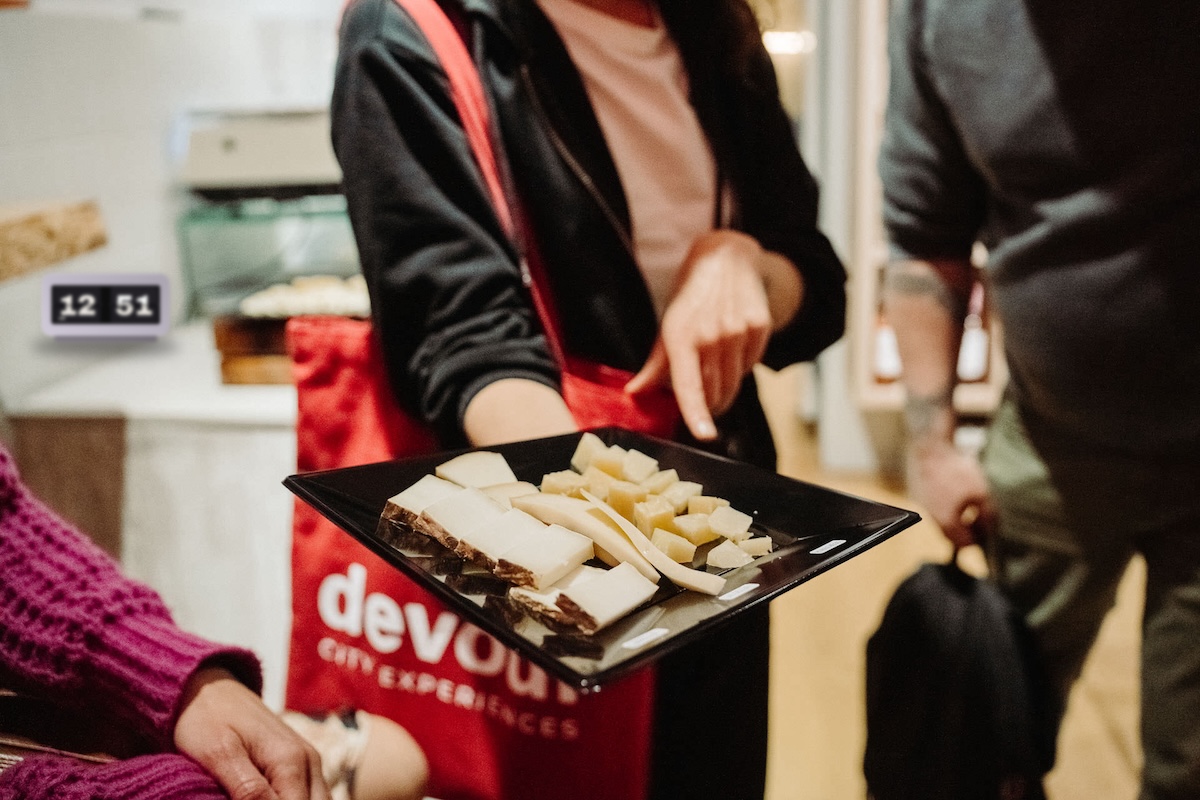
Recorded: 12 h 51 min
